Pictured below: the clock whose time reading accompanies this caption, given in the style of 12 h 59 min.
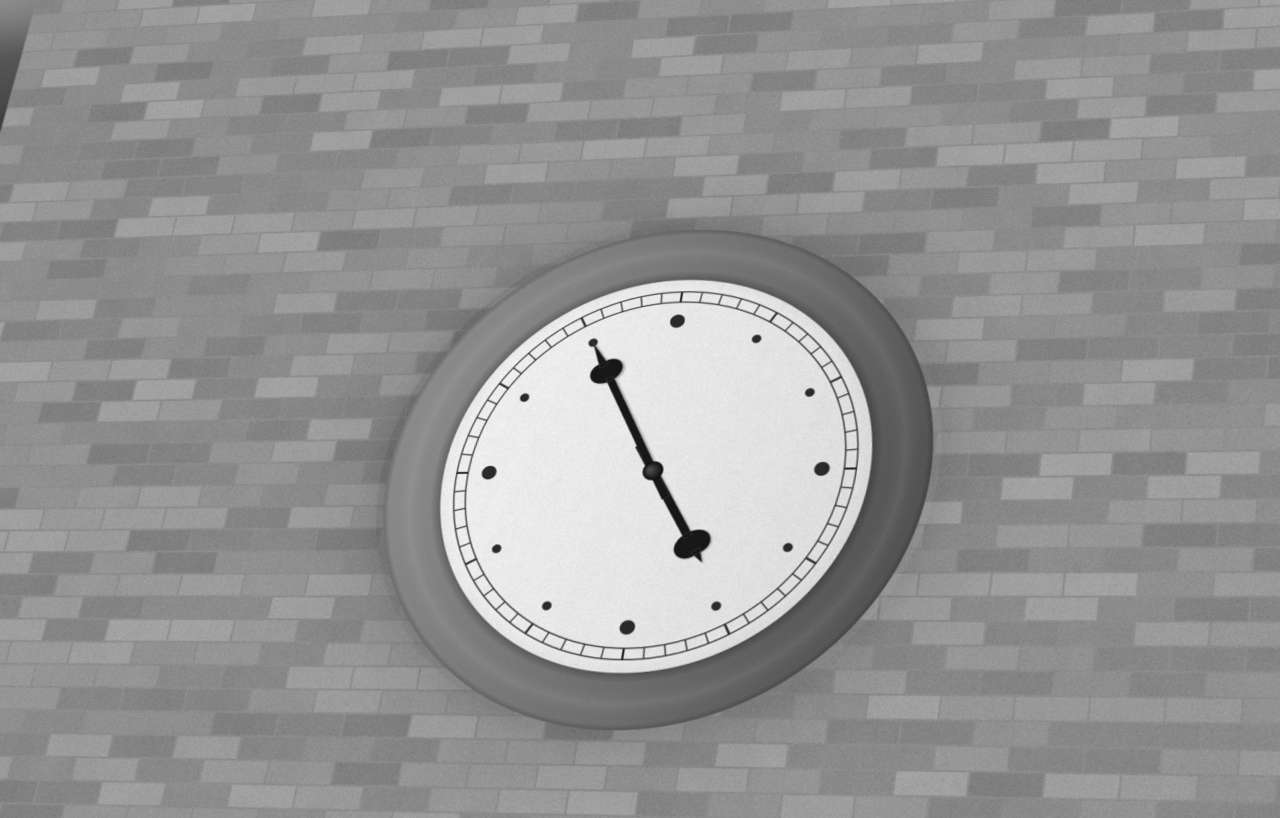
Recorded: 4 h 55 min
